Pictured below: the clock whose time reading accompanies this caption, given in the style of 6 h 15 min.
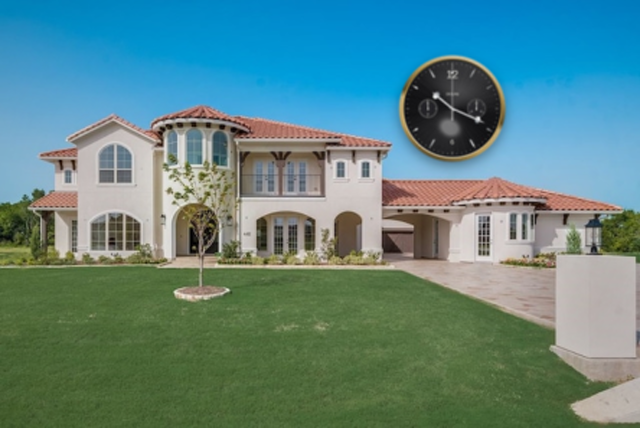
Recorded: 10 h 19 min
